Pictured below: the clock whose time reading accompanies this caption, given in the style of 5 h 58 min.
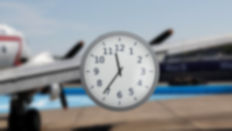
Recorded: 11 h 36 min
